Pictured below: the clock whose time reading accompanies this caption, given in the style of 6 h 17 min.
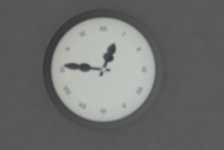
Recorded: 12 h 46 min
